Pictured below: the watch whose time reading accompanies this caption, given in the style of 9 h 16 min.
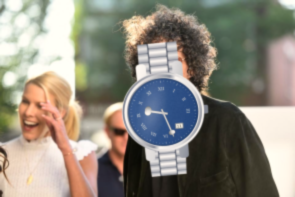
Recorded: 9 h 27 min
